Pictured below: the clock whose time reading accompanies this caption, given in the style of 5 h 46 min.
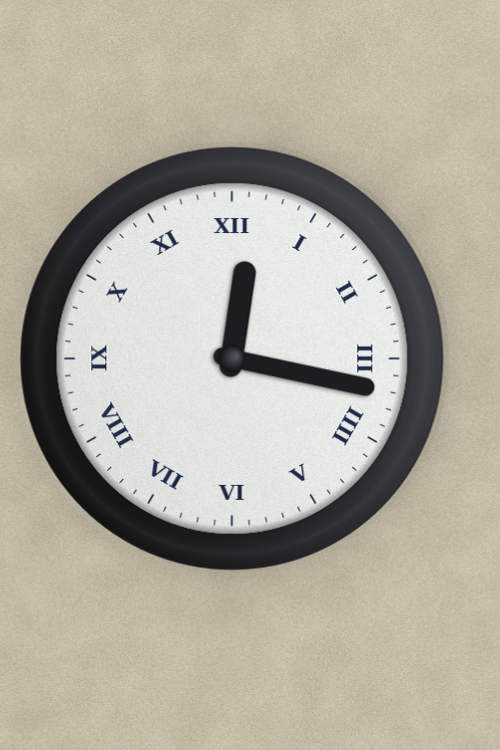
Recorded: 12 h 17 min
